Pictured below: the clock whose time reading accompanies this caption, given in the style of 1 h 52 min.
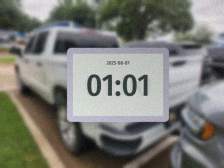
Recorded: 1 h 01 min
